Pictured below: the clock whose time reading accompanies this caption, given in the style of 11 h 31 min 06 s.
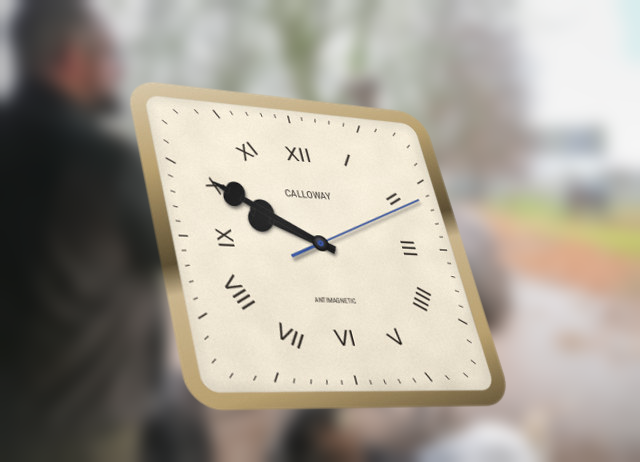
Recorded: 9 h 50 min 11 s
